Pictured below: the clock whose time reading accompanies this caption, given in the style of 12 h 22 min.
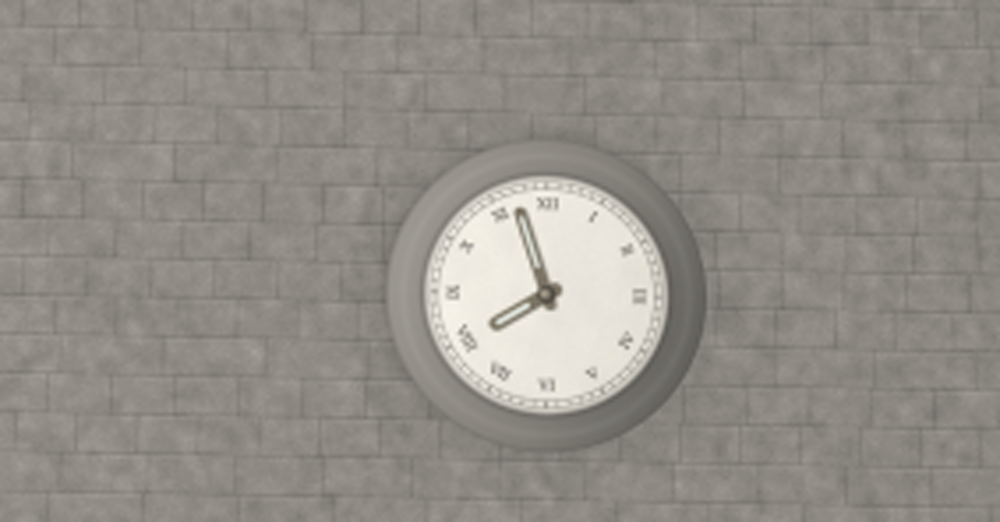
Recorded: 7 h 57 min
